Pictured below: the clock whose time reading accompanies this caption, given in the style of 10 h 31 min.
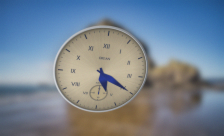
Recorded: 5 h 20 min
